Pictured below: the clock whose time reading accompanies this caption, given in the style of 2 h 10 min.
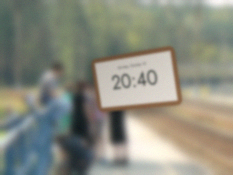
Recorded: 20 h 40 min
